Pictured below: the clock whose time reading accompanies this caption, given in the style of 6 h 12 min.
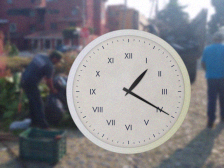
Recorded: 1 h 20 min
